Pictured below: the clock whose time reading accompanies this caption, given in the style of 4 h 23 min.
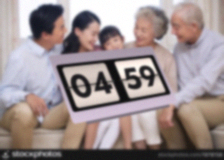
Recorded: 4 h 59 min
